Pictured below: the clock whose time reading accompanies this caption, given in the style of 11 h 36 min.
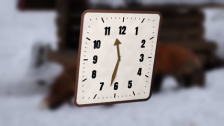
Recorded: 11 h 32 min
